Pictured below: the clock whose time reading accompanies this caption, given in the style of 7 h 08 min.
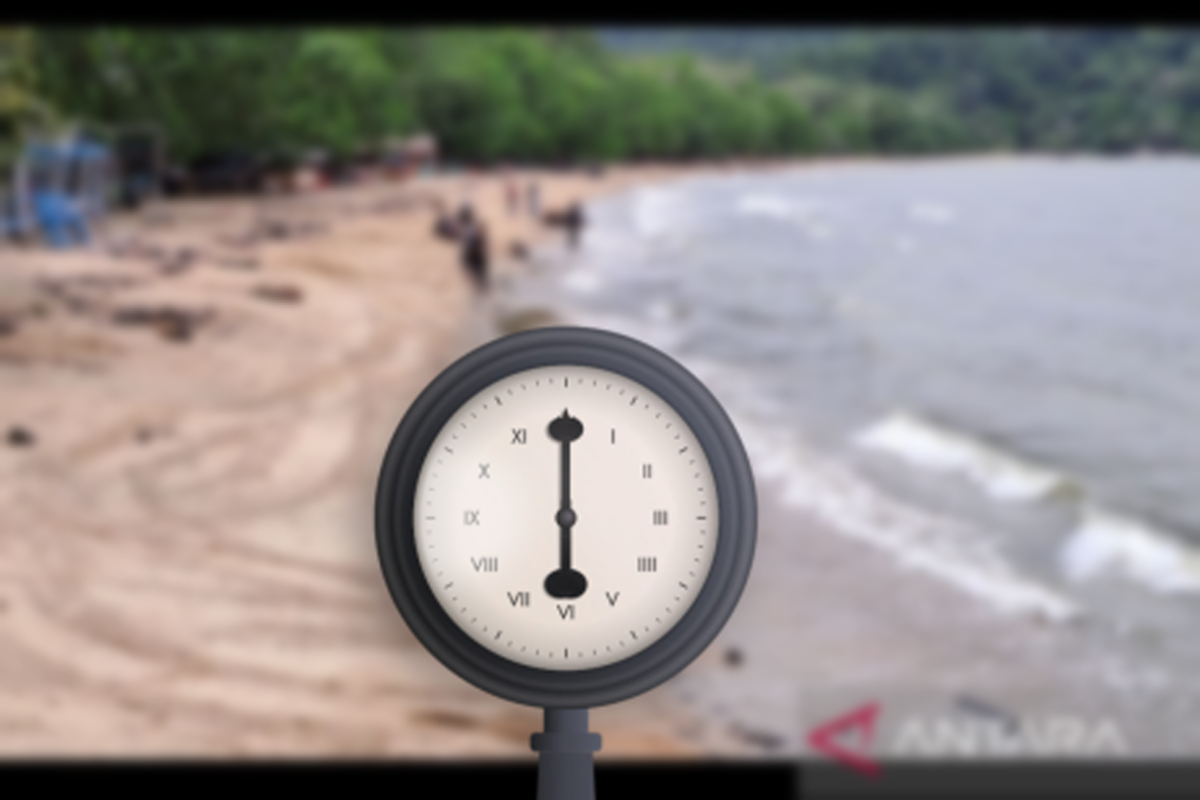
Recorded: 6 h 00 min
